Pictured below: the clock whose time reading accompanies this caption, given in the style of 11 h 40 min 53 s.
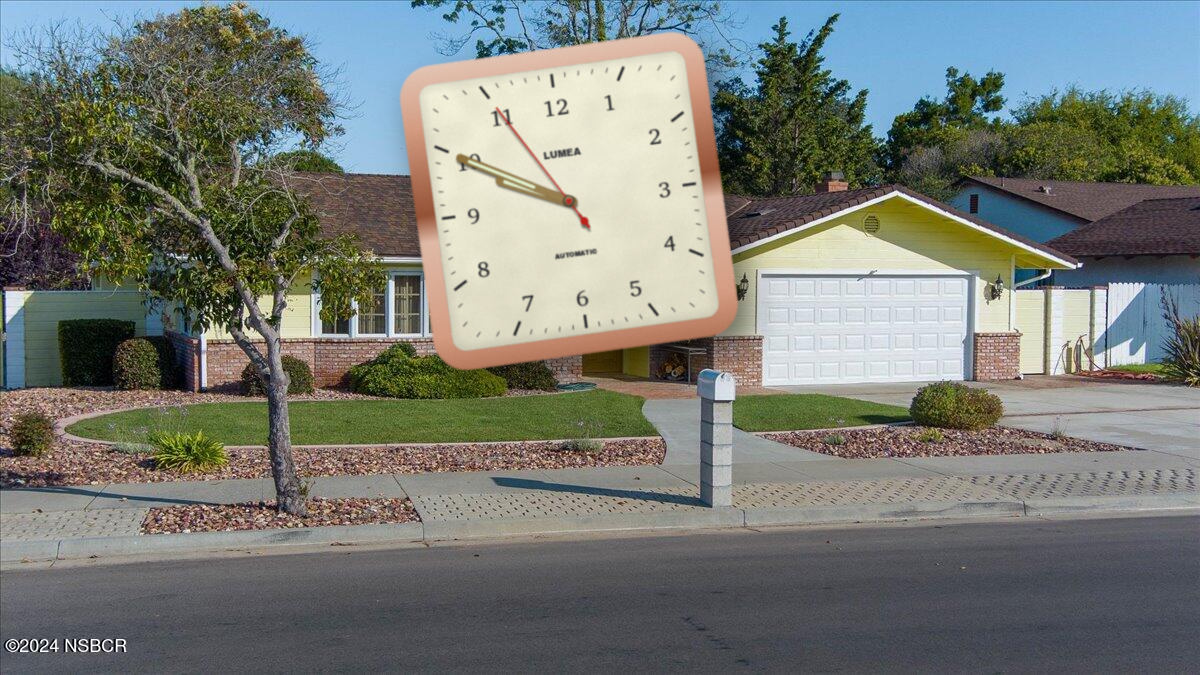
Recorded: 9 h 49 min 55 s
